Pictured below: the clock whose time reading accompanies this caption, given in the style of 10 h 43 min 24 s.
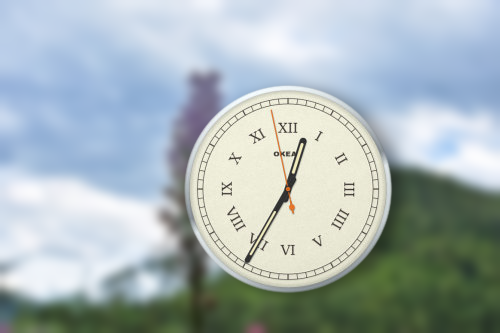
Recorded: 12 h 34 min 58 s
